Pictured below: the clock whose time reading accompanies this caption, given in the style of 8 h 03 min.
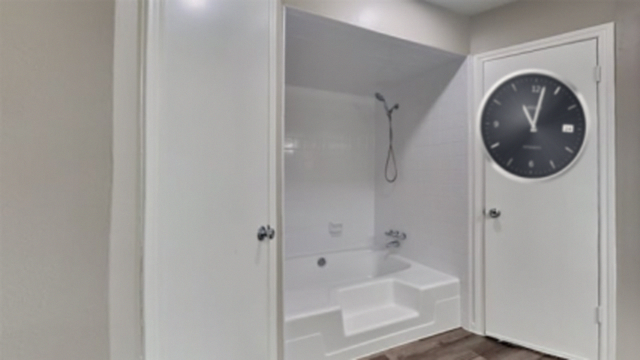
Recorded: 11 h 02 min
